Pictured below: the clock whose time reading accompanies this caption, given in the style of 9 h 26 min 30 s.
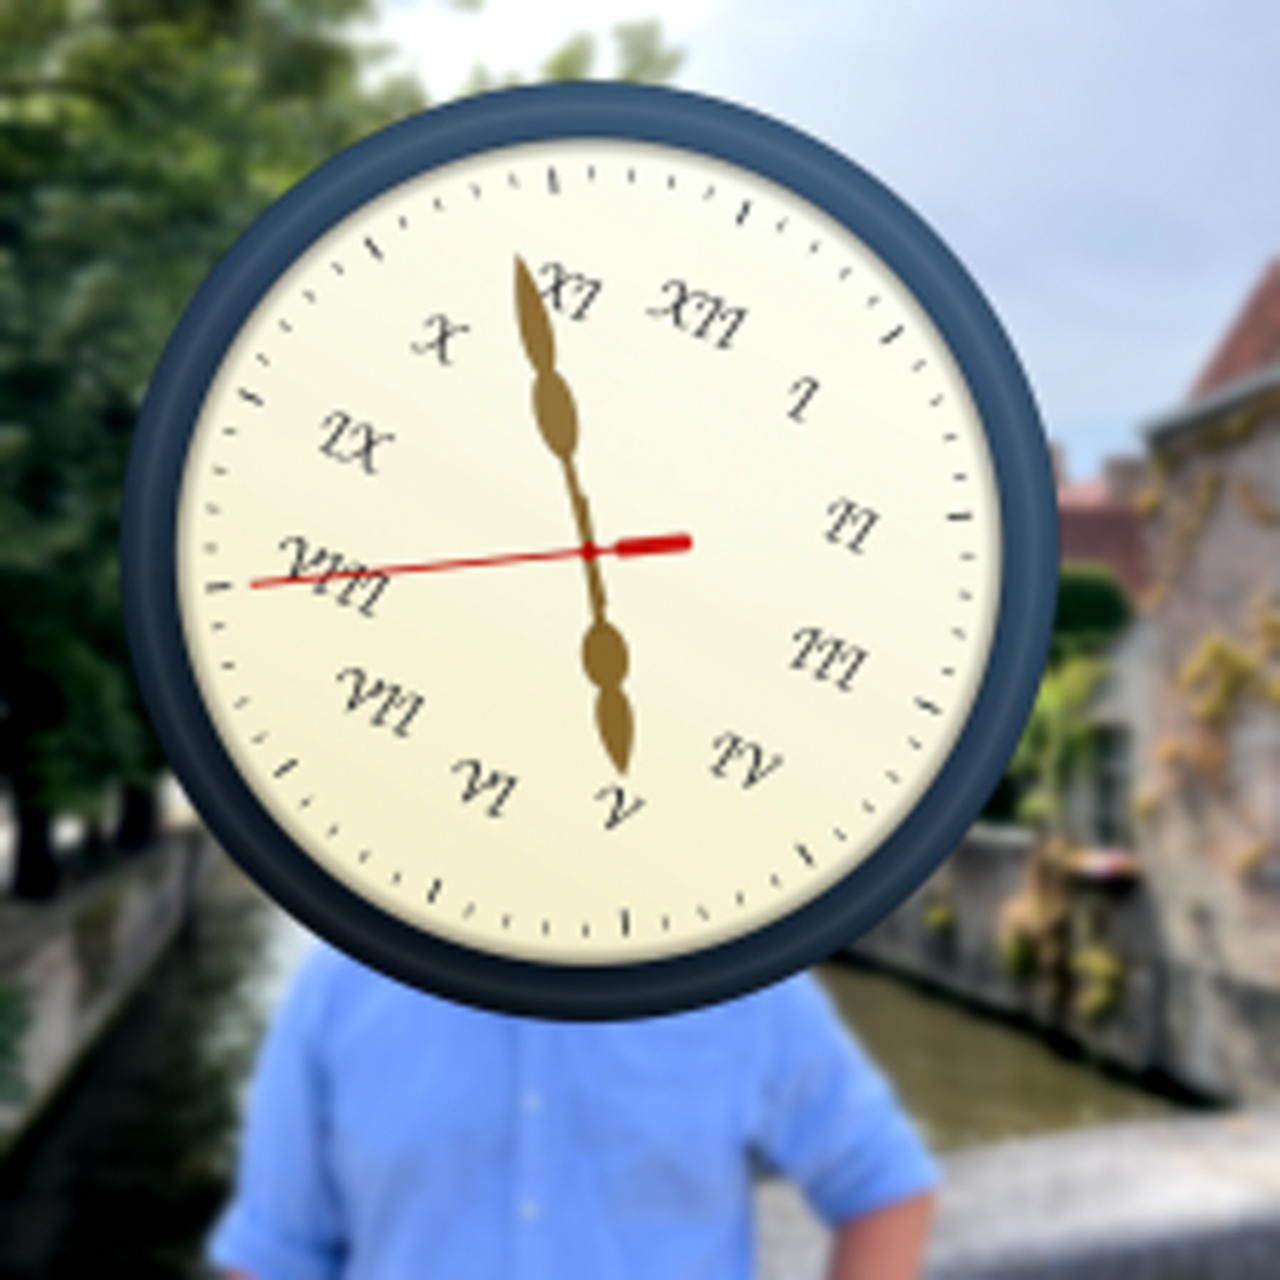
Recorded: 4 h 53 min 40 s
